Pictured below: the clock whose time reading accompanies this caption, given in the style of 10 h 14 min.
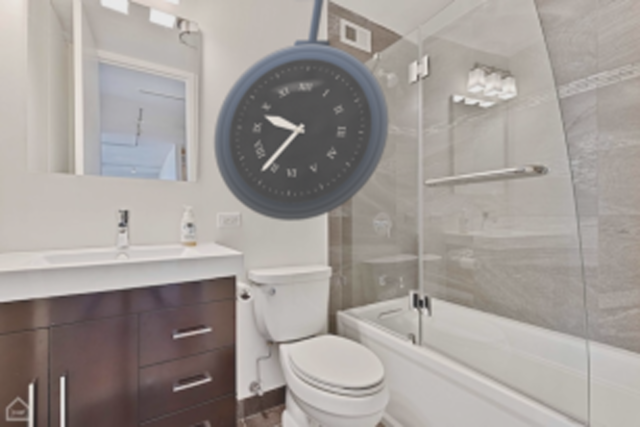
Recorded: 9 h 36 min
